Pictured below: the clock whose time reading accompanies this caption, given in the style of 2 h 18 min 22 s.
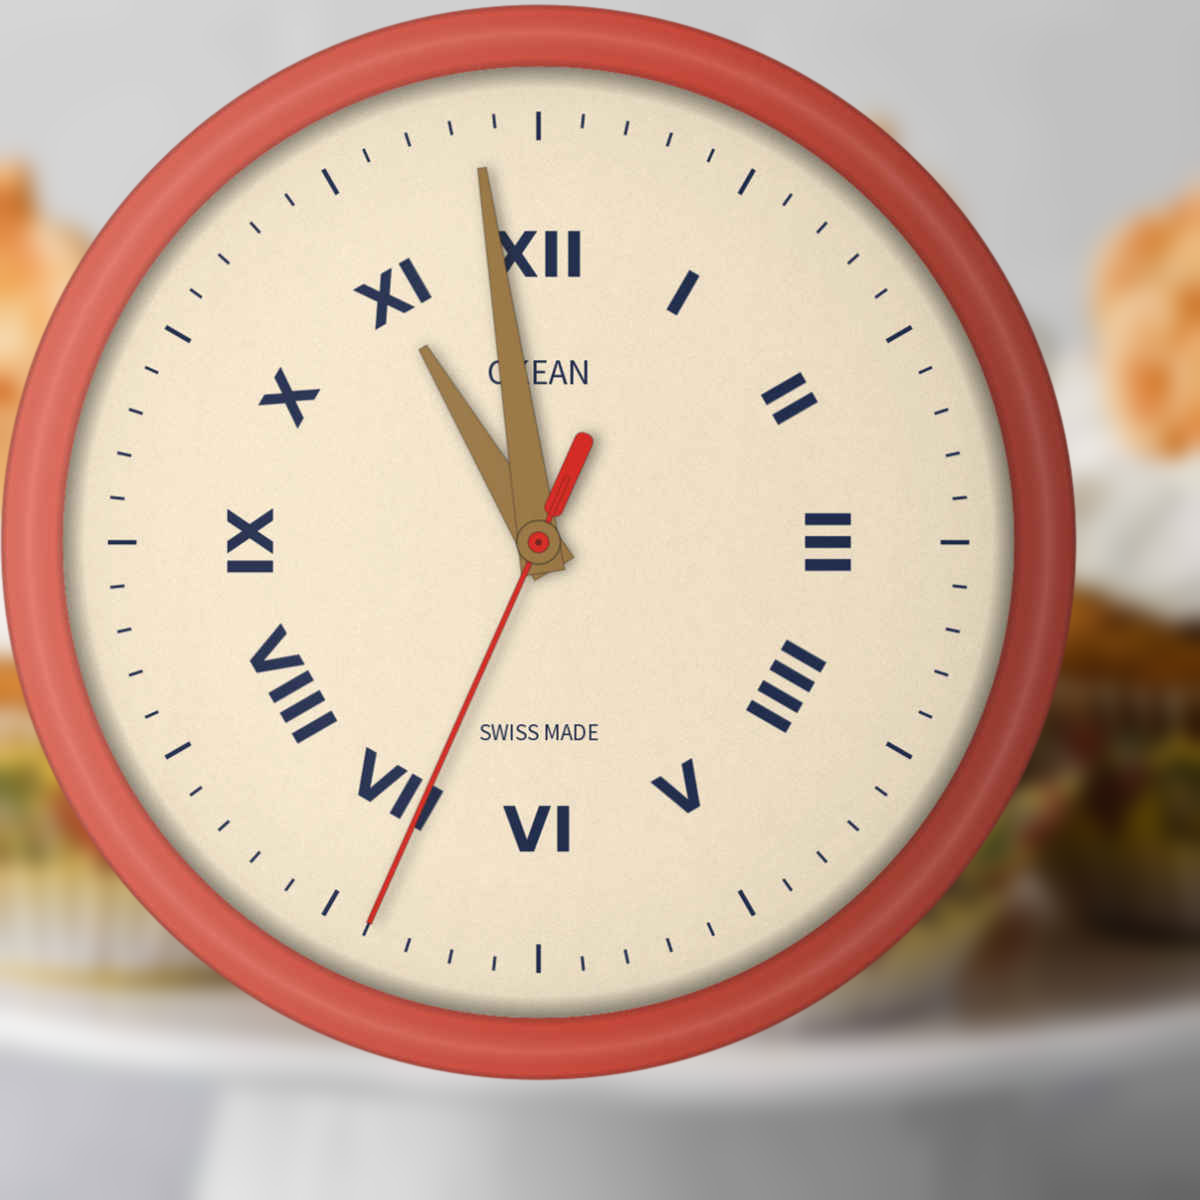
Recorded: 10 h 58 min 34 s
